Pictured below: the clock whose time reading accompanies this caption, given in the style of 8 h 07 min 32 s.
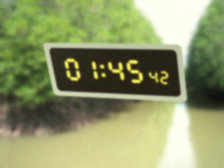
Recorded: 1 h 45 min 42 s
